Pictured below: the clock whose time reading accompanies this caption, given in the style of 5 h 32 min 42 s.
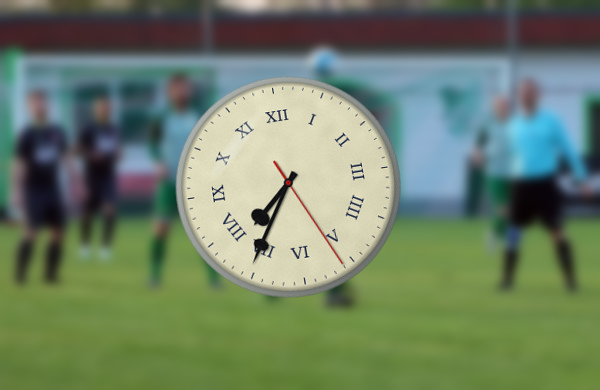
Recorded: 7 h 35 min 26 s
